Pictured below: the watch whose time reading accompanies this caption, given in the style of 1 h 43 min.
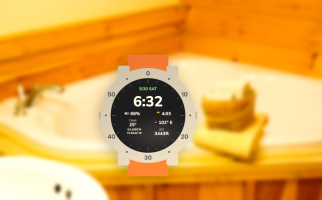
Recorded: 6 h 32 min
